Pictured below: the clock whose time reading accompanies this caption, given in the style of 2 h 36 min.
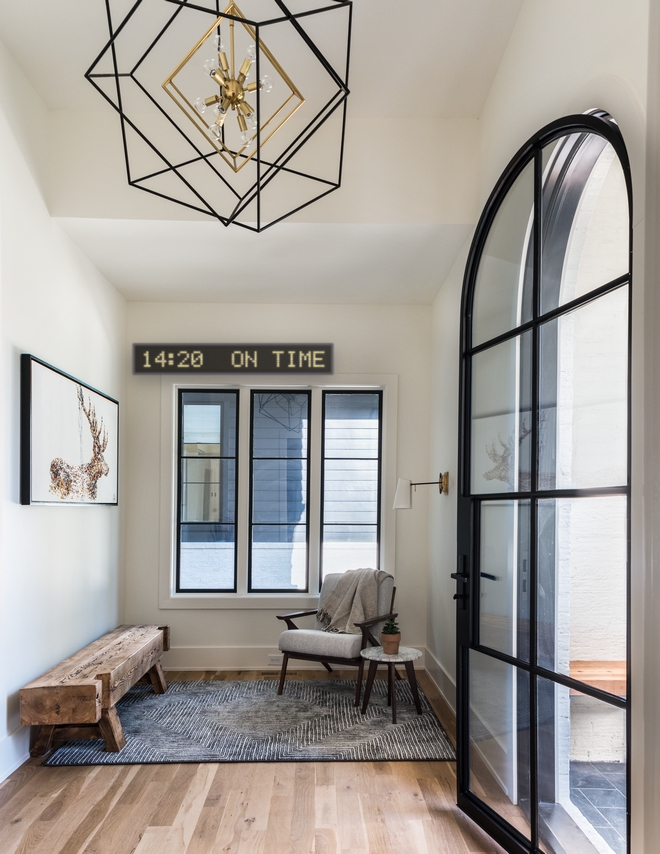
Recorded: 14 h 20 min
